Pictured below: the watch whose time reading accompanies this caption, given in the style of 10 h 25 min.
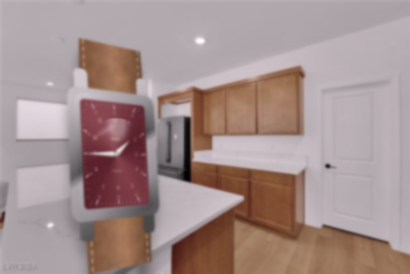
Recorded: 1 h 45 min
